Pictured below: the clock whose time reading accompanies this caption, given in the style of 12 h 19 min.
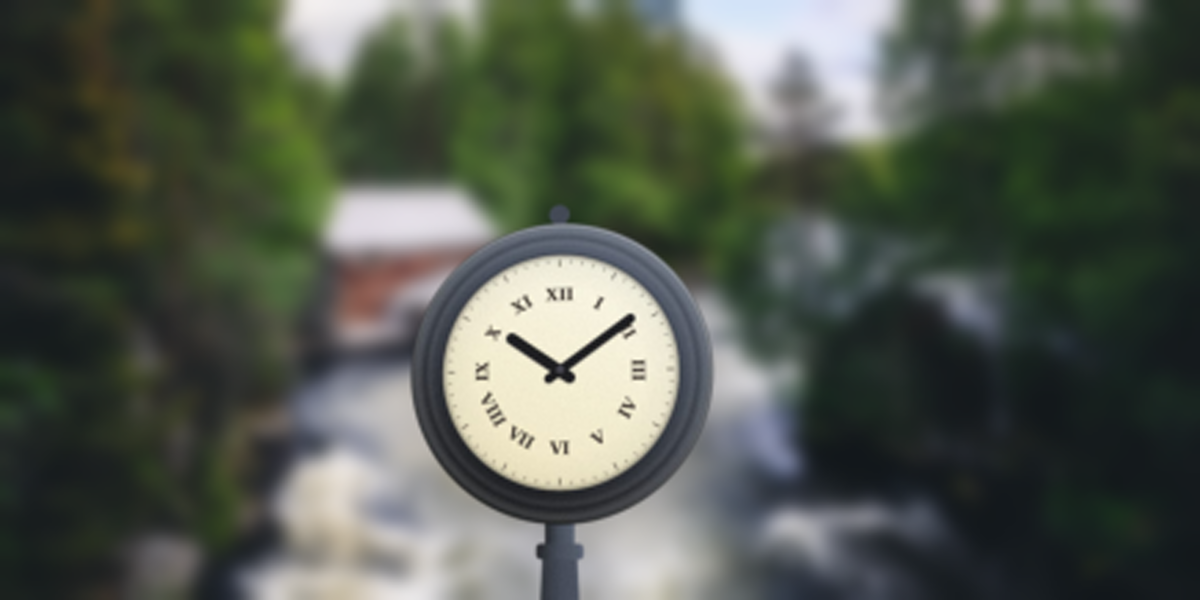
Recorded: 10 h 09 min
